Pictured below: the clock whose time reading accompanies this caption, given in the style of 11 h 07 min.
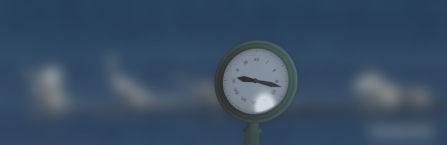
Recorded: 9 h 17 min
